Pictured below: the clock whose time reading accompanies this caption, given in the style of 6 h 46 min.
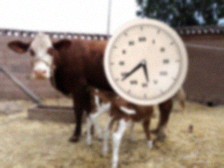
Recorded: 5 h 39 min
